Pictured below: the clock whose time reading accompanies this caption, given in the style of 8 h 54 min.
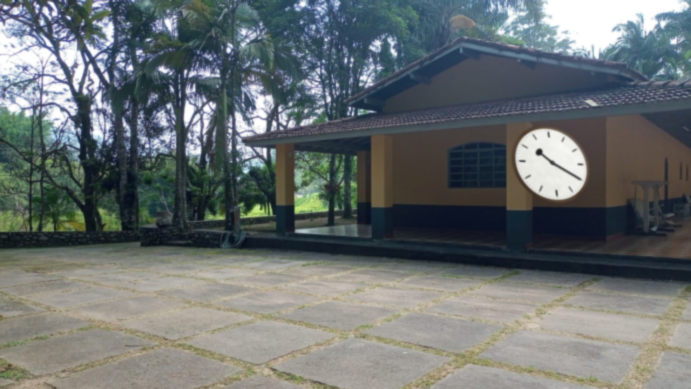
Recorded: 10 h 20 min
